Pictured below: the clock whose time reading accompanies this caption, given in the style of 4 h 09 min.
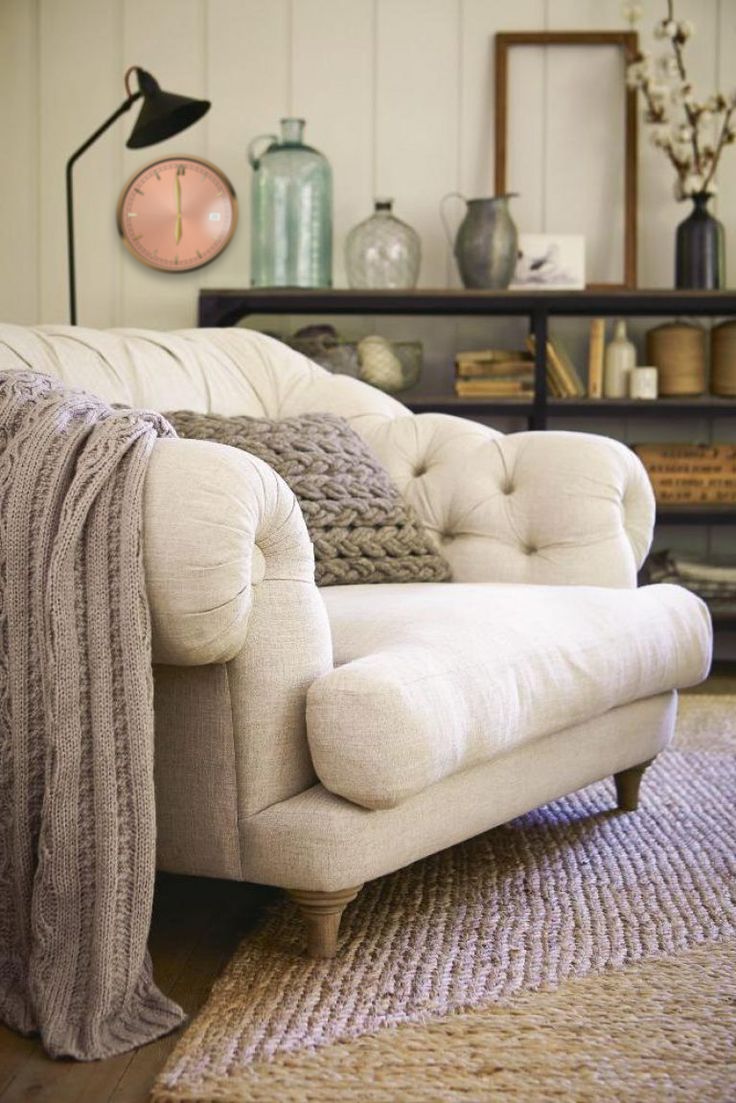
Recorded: 5 h 59 min
